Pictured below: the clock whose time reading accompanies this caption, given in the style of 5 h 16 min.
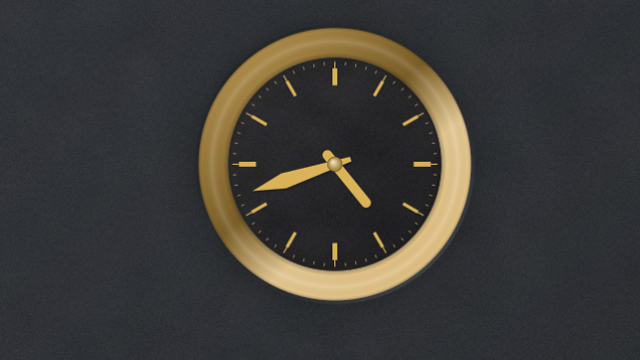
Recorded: 4 h 42 min
